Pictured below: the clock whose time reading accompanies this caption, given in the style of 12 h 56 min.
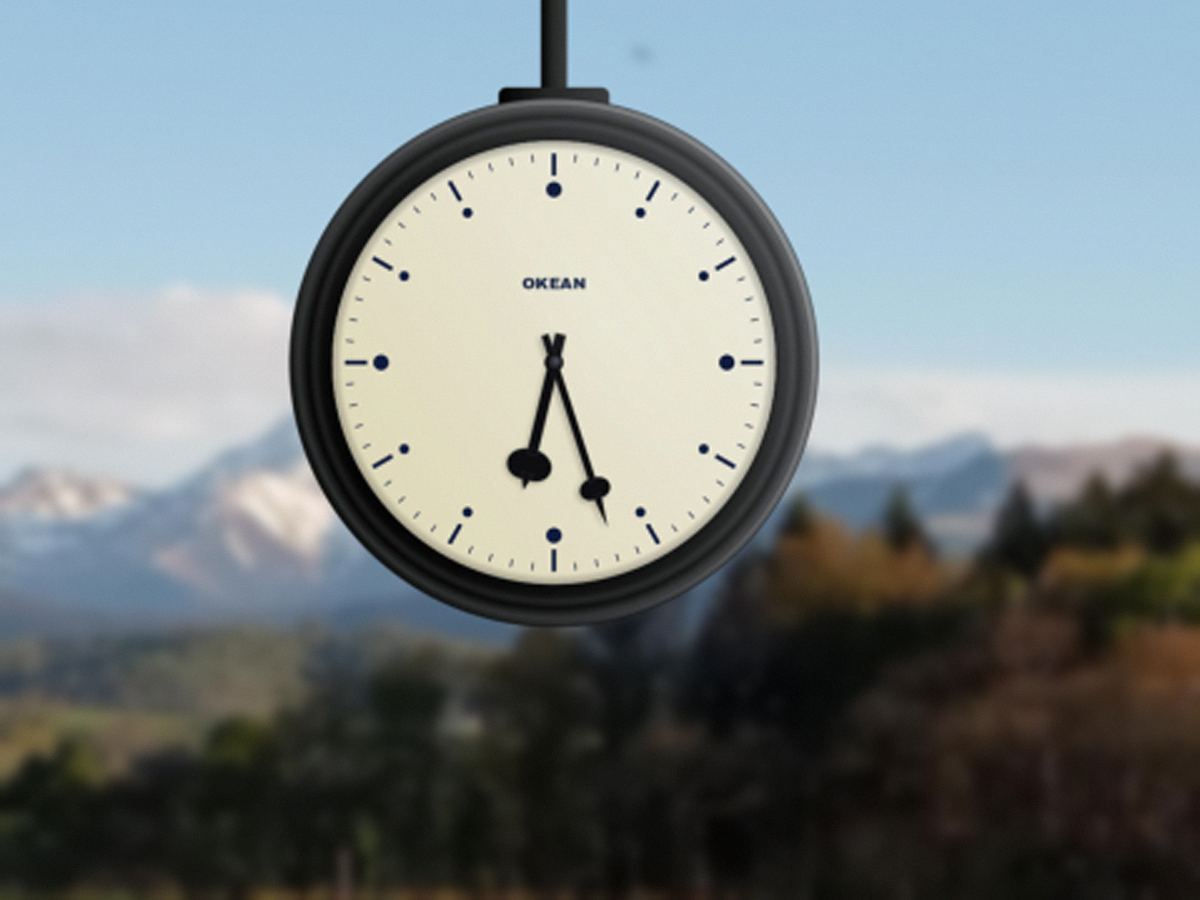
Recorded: 6 h 27 min
